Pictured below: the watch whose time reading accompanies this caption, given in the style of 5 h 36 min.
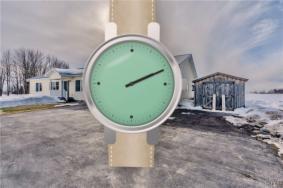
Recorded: 2 h 11 min
